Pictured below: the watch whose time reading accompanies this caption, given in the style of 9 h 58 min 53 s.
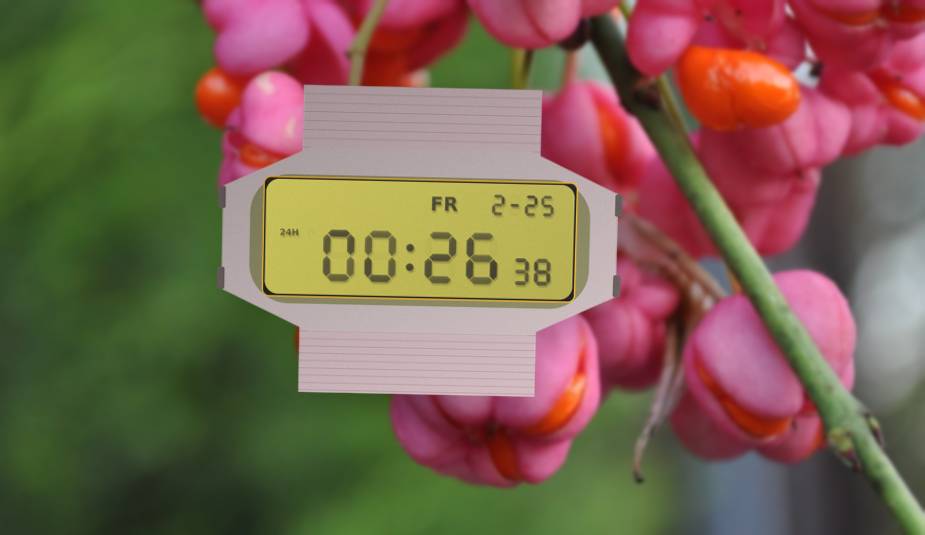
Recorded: 0 h 26 min 38 s
